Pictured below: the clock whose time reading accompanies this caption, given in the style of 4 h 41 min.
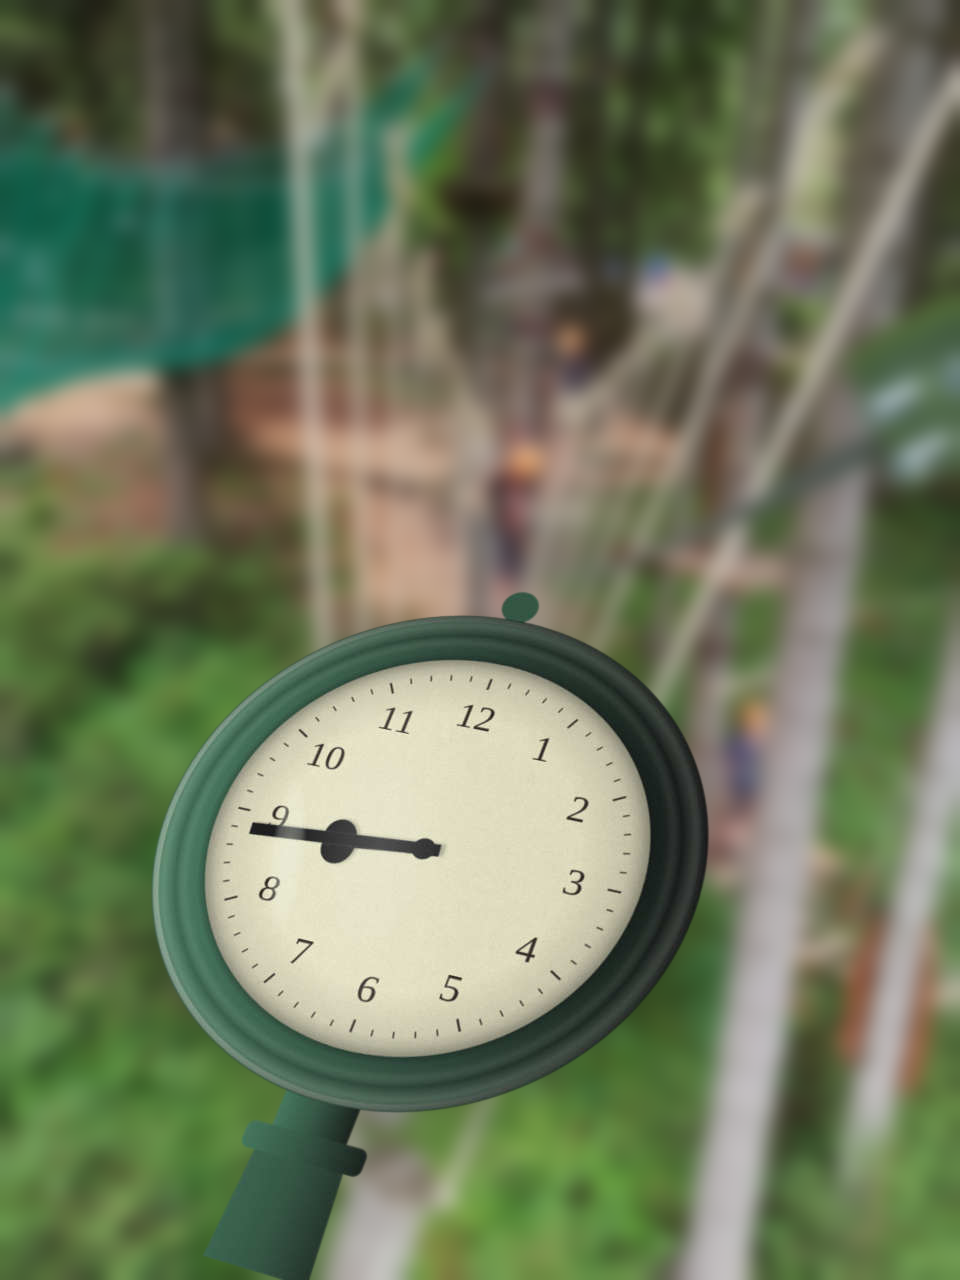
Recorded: 8 h 44 min
